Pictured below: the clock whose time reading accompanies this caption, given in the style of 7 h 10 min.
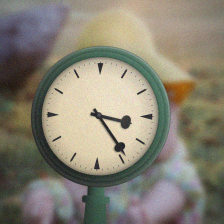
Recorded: 3 h 24 min
